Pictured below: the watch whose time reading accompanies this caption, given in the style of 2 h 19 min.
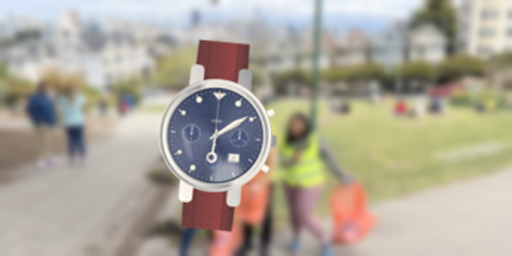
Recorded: 6 h 09 min
